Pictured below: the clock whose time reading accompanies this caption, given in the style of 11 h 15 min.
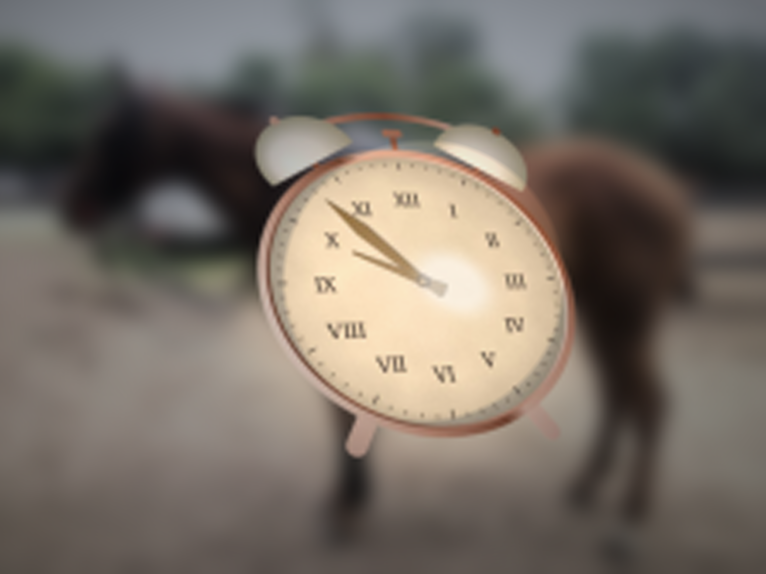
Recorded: 9 h 53 min
